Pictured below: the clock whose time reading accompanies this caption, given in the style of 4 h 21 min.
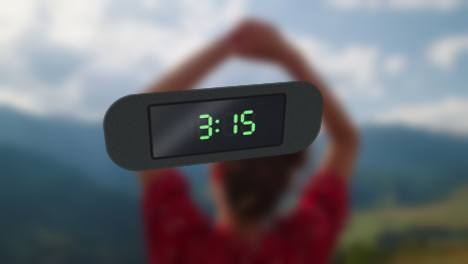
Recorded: 3 h 15 min
